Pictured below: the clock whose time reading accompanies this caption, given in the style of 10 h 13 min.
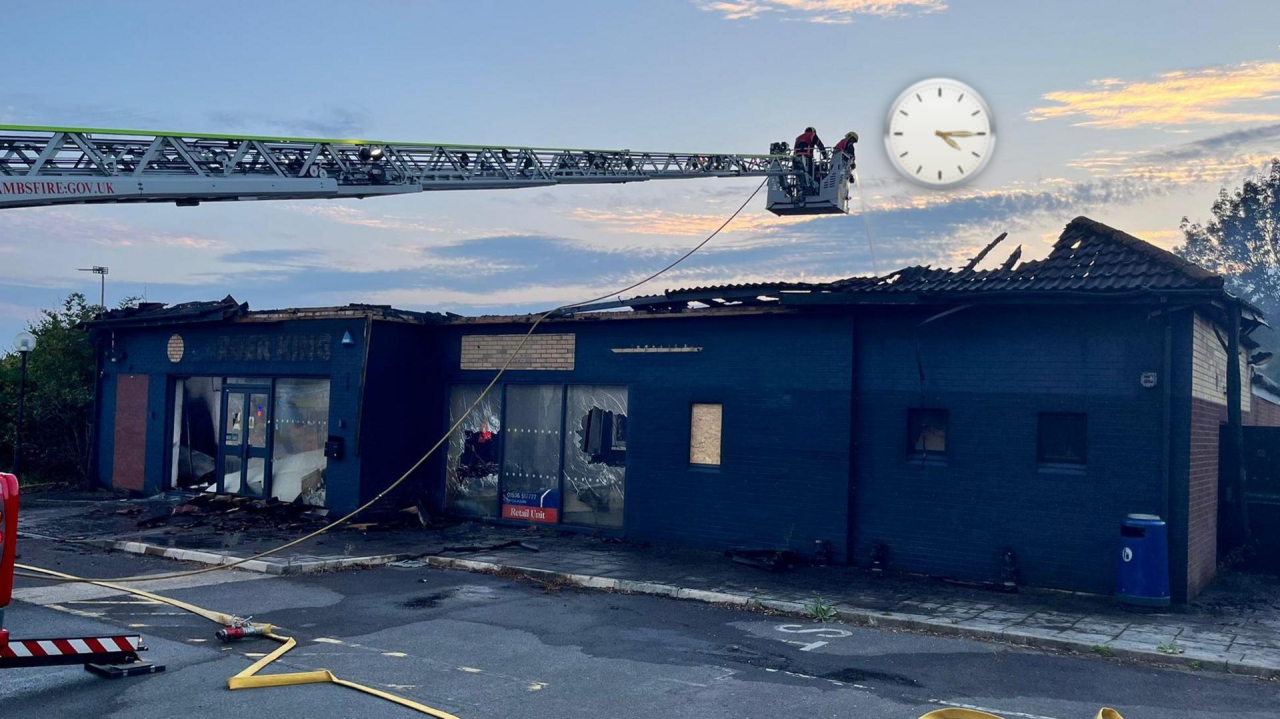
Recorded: 4 h 15 min
